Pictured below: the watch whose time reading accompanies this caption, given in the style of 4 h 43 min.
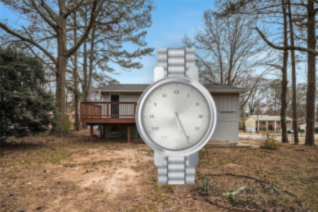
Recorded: 5 h 26 min
